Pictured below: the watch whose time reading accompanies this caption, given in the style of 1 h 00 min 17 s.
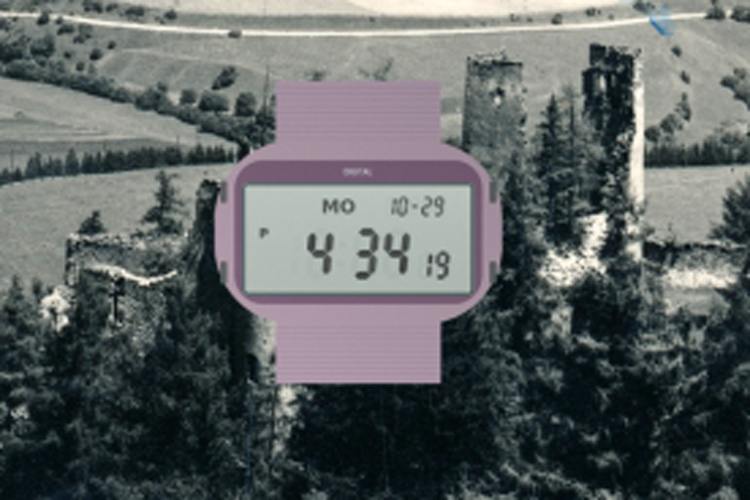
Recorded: 4 h 34 min 19 s
